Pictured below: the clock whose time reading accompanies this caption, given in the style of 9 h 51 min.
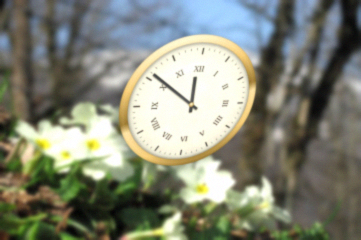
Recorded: 11 h 51 min
